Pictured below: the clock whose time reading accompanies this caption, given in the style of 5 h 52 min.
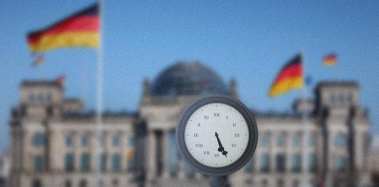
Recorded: 5 h 26 min
